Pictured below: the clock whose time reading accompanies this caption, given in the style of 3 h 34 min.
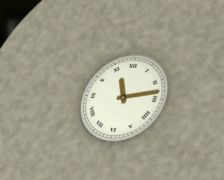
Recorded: 11 h 13 min
